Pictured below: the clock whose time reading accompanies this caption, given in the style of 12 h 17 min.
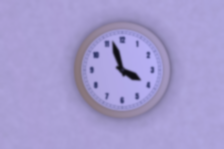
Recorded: 3 h 57 min
